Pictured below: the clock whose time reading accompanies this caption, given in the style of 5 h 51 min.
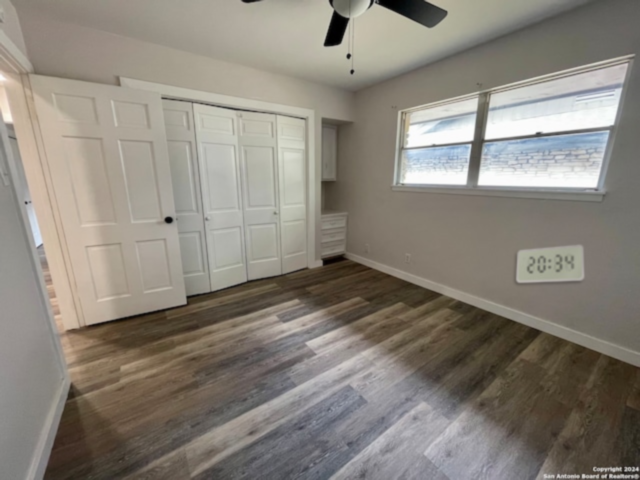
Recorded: 20 h 34 min
